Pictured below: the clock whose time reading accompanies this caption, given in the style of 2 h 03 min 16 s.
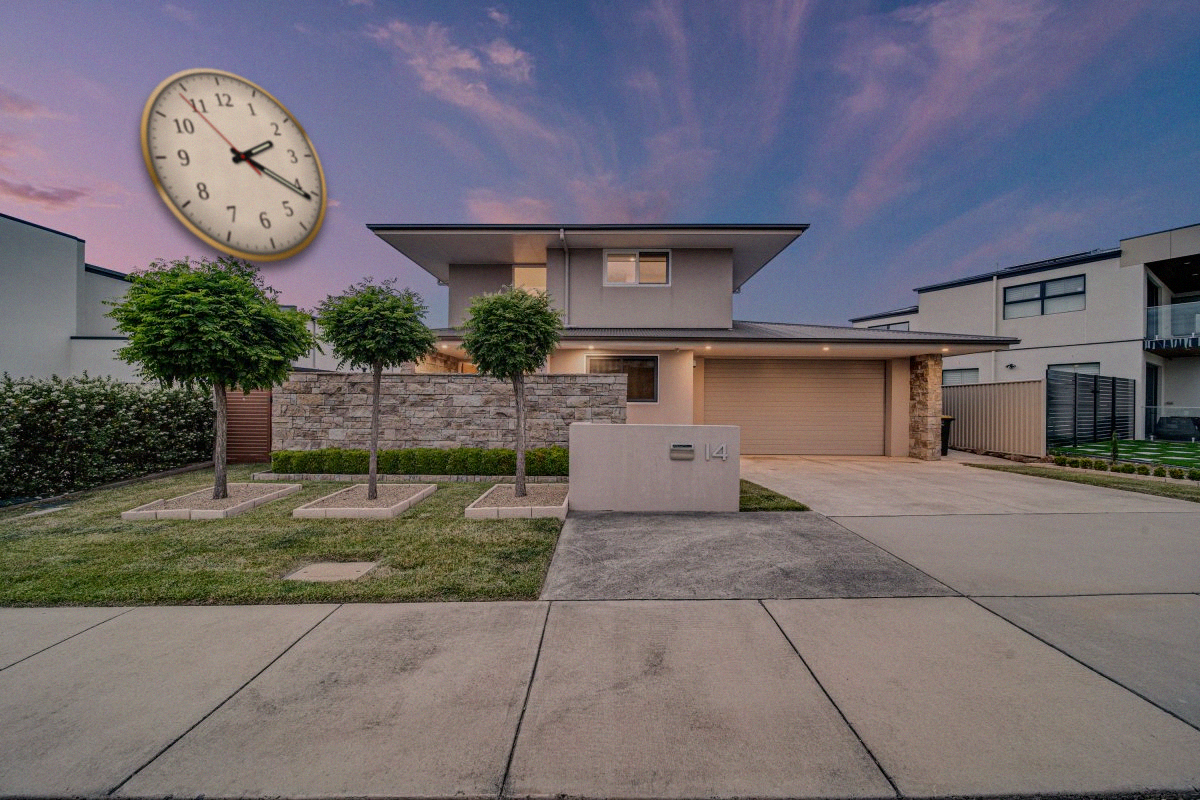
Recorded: 2 h 20 min 54 s
